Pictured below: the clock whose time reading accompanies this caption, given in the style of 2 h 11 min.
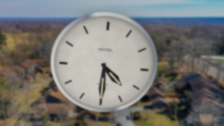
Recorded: 4 h 30 min
